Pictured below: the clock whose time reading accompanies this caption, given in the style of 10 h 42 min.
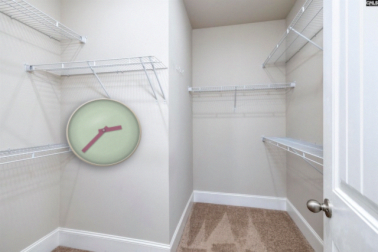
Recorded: 2 h 37 min
